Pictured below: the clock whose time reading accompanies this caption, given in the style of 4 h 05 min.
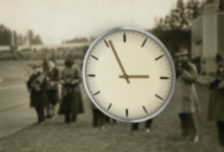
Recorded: 2 h 56 min
